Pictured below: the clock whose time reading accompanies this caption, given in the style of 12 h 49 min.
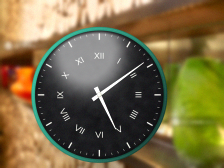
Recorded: 5 h 09 min
